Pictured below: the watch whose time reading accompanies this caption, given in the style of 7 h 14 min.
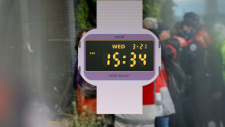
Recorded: 15 h 34 min
